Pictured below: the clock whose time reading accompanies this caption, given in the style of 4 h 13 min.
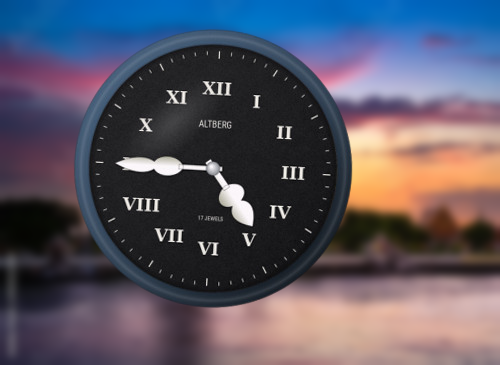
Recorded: 4 h 45 min
